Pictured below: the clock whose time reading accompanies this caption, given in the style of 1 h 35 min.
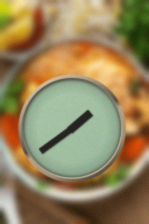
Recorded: 1 h 39 min
